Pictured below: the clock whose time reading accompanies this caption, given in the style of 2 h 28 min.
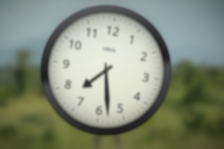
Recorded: 7 h 28 min
